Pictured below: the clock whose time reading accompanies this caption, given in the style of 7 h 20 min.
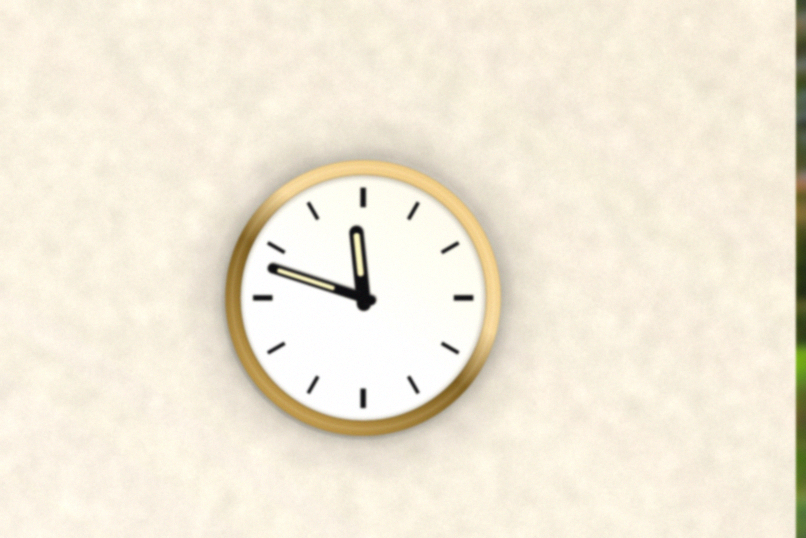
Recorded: 11 h 48 min
